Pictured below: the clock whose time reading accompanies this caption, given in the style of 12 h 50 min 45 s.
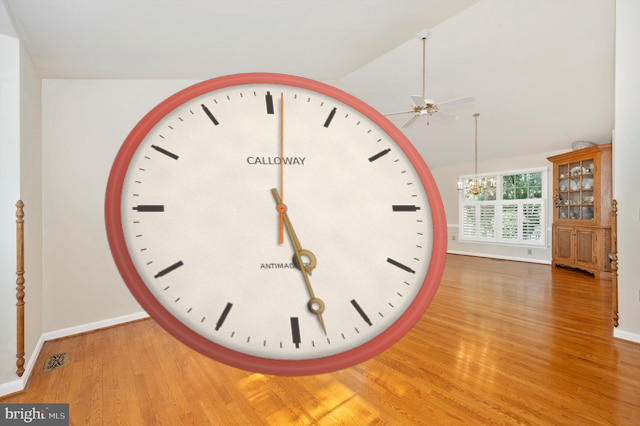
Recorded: 5 h 28 min 01 s
